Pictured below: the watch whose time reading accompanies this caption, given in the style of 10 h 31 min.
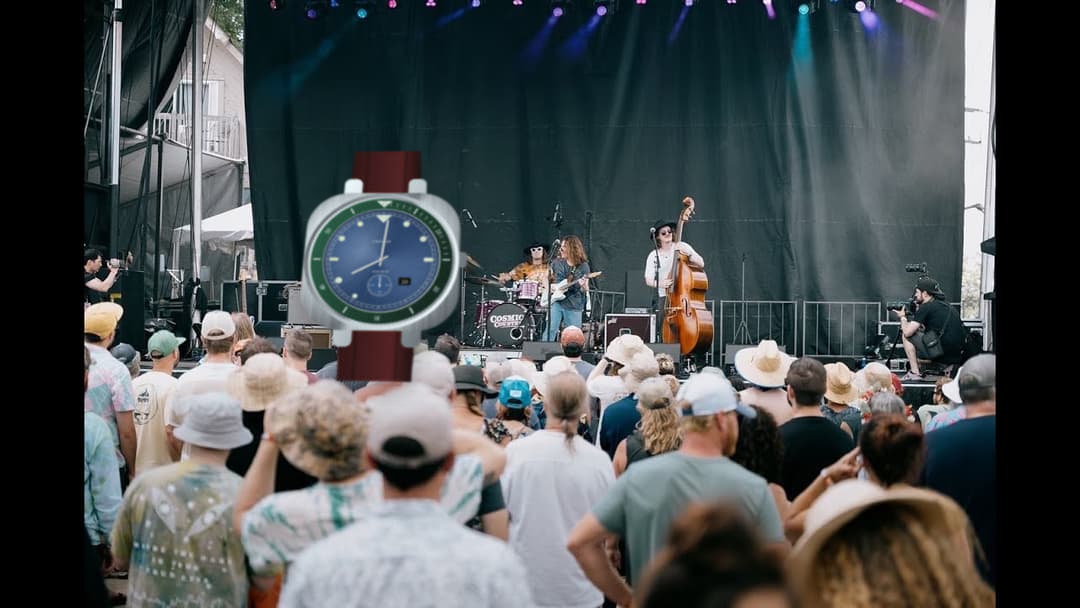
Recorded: 8 h 01 min
